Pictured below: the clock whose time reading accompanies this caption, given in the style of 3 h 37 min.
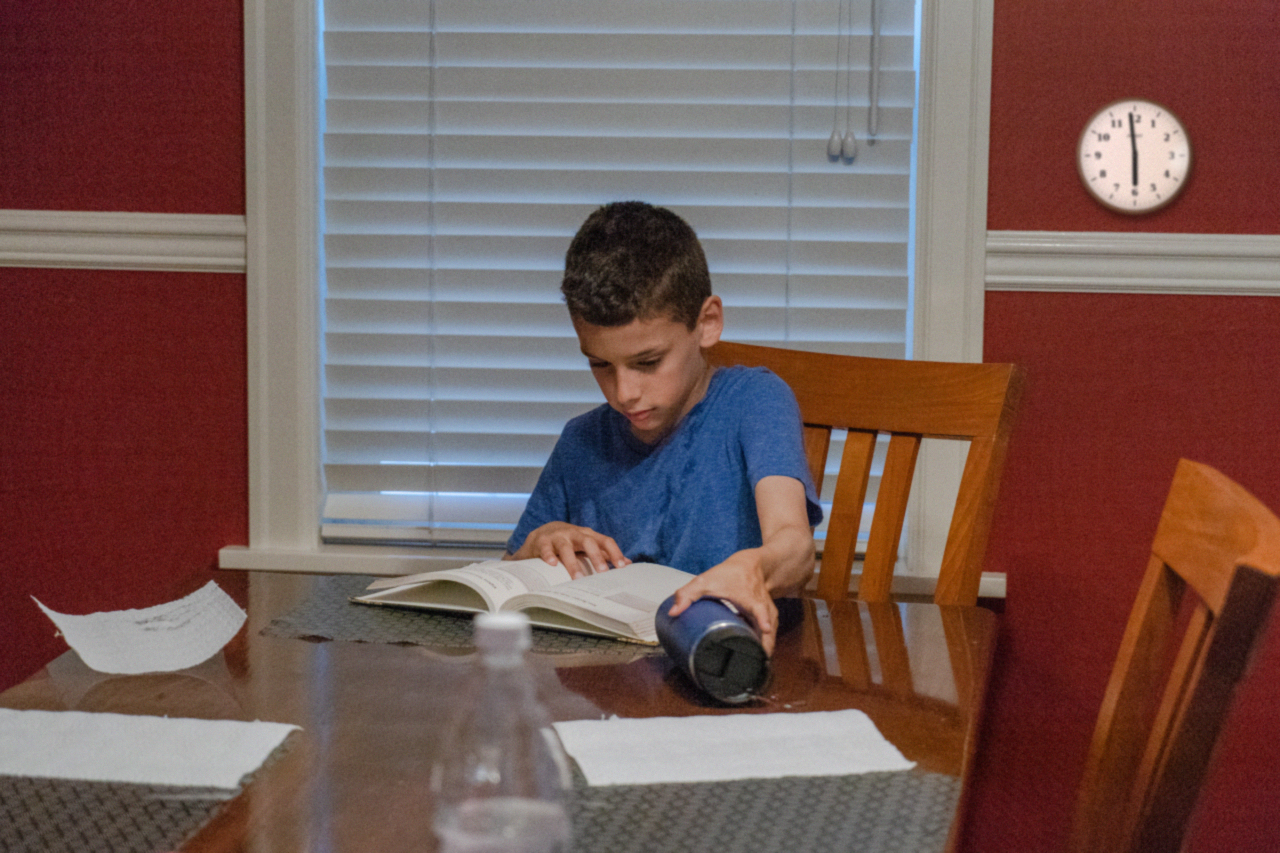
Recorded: 5 h 59 min
